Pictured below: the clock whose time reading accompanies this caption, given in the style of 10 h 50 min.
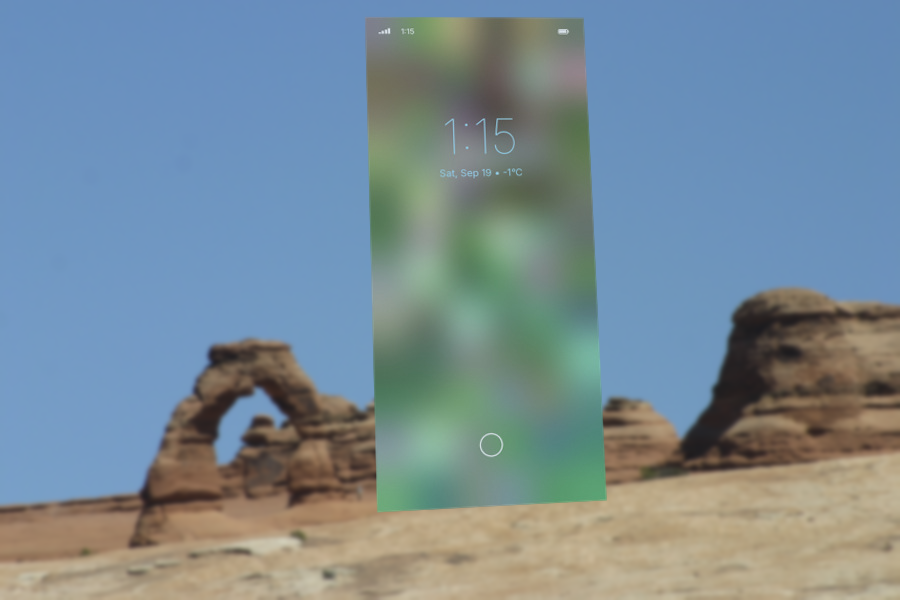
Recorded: 1 h 15 min
